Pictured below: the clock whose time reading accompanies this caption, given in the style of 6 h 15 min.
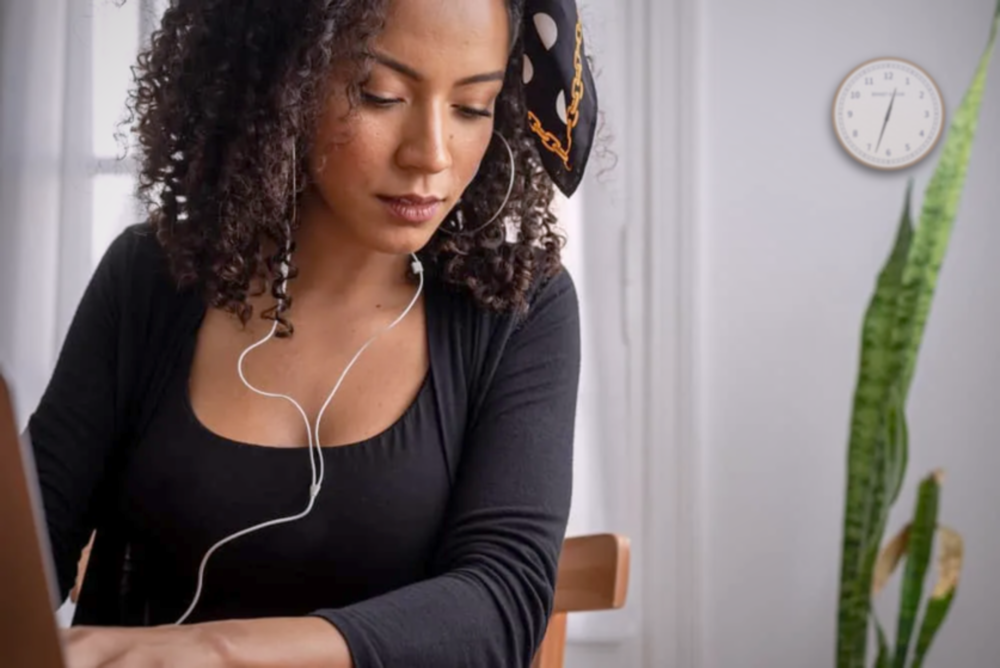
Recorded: 12 h 33 min
